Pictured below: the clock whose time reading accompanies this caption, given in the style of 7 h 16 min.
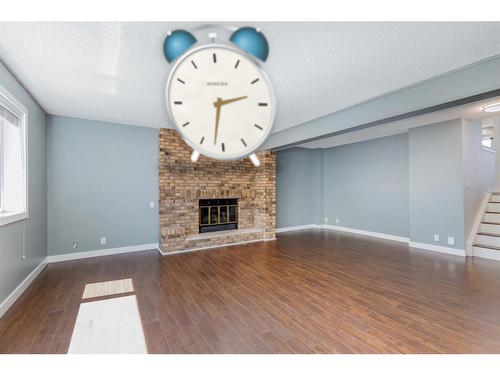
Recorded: 2 h 32 min
